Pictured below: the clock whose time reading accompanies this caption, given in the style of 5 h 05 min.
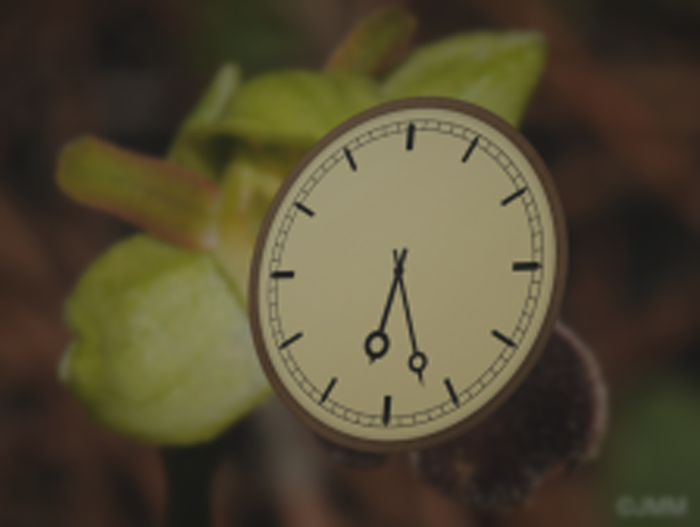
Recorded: 6 h 27 min
